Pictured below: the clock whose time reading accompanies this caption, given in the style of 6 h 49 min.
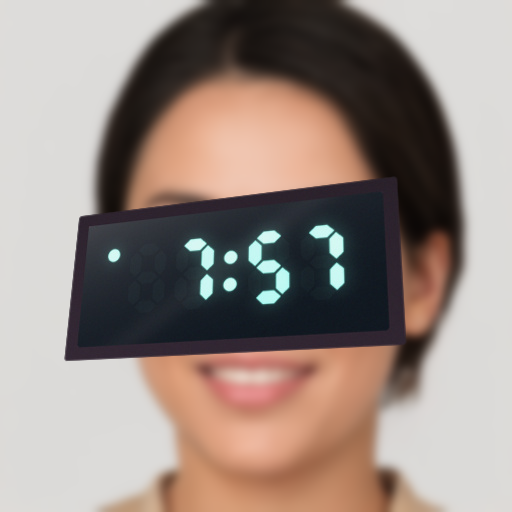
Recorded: 7 h 57 min
